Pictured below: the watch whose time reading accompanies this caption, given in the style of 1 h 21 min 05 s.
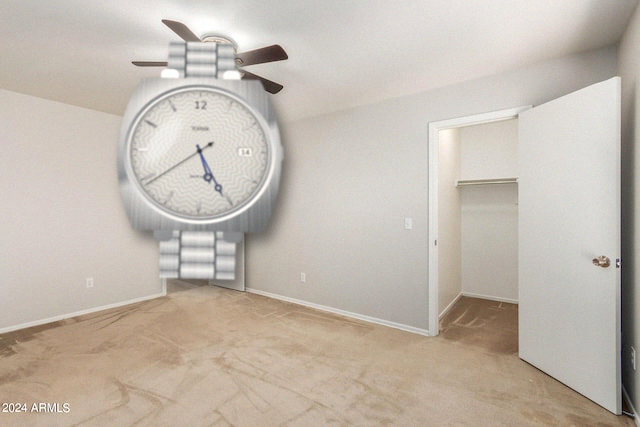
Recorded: 5 h 25 min 39 s
